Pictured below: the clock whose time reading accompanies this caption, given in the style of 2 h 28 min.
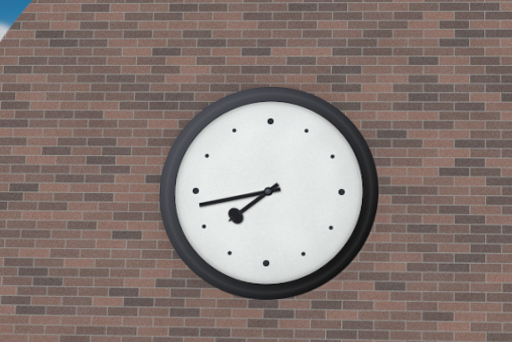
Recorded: 7 h 43 min
